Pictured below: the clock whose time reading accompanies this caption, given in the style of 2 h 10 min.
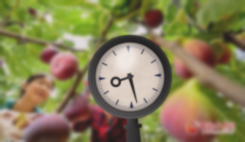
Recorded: 8 h 28 min
